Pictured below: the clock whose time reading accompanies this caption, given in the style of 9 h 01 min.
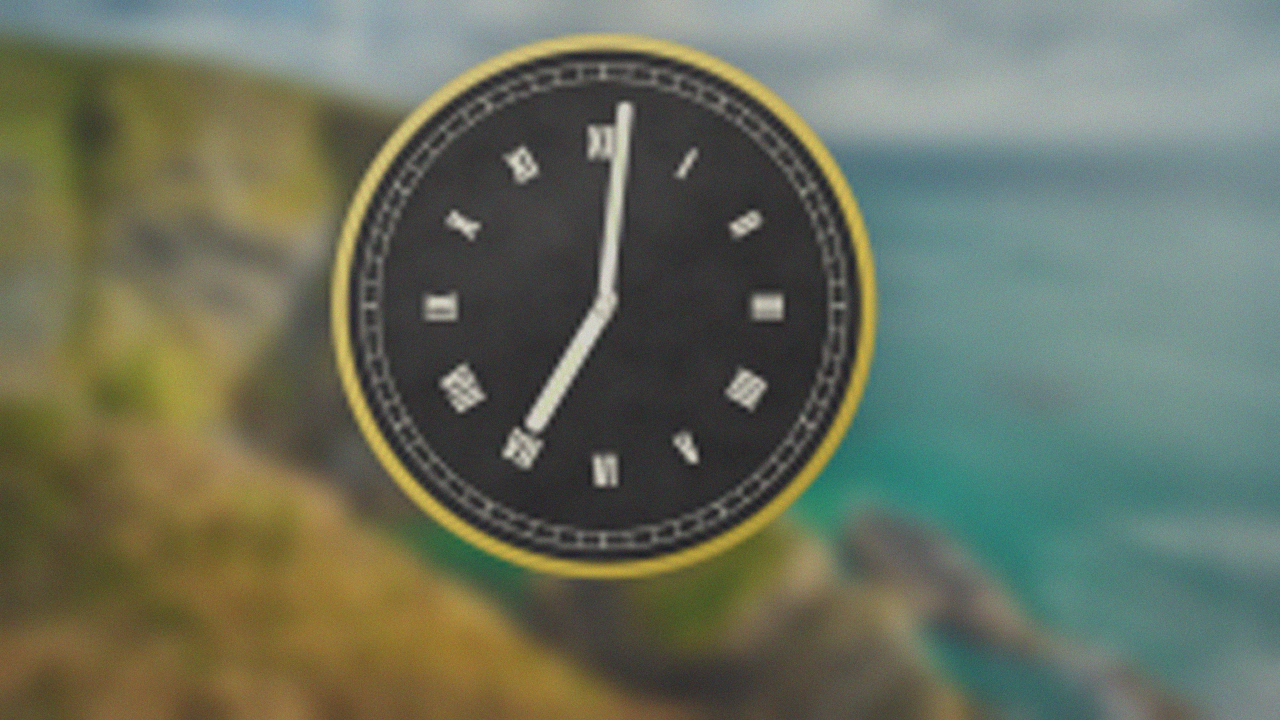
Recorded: 7 h 01 min
